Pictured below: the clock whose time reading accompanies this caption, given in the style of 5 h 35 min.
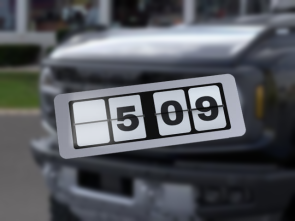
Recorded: 5 h 09 min
